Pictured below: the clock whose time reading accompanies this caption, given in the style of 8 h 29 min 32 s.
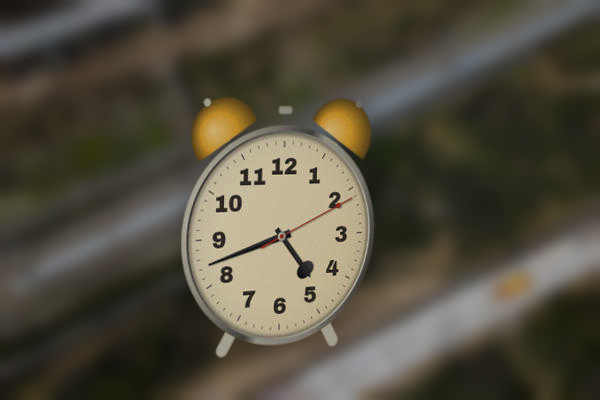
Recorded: 4 h 42 min 11 s
